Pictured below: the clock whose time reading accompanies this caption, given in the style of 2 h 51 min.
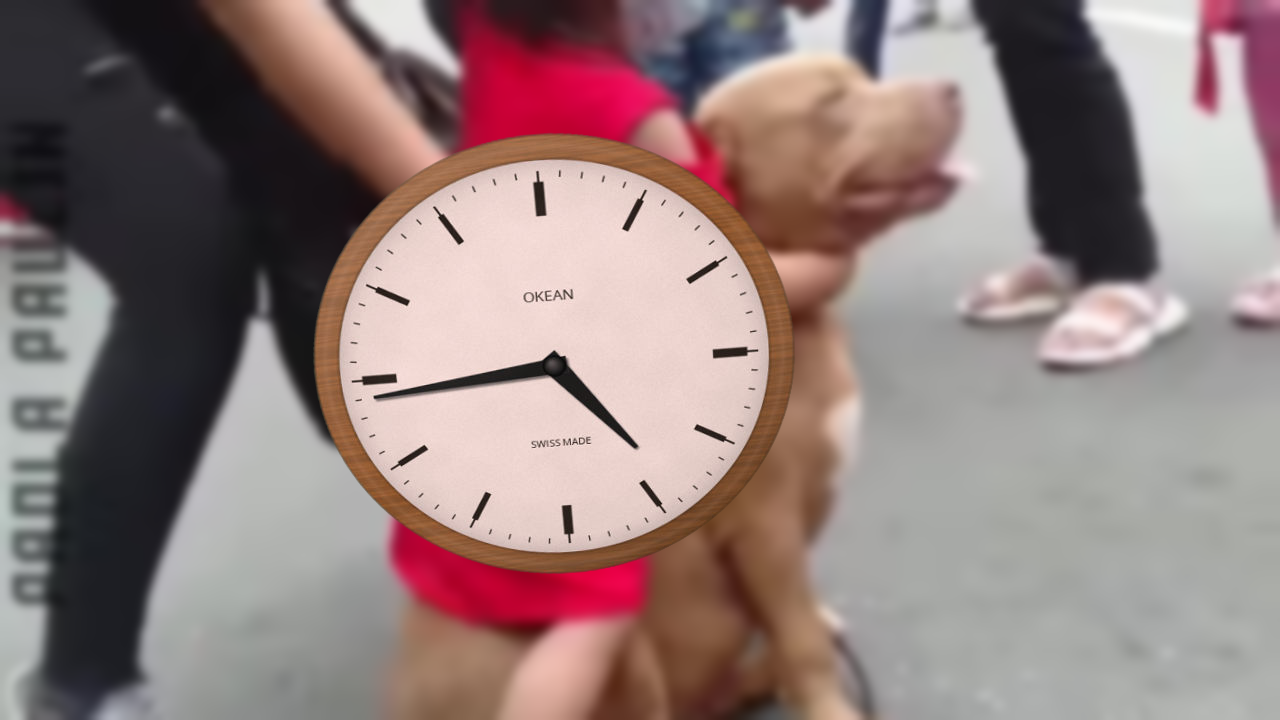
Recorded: 4 h 44 min
